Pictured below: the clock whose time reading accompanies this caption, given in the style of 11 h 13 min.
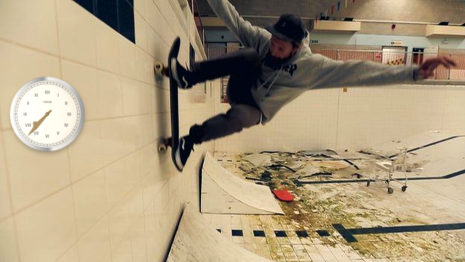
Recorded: 7 h 37 min
